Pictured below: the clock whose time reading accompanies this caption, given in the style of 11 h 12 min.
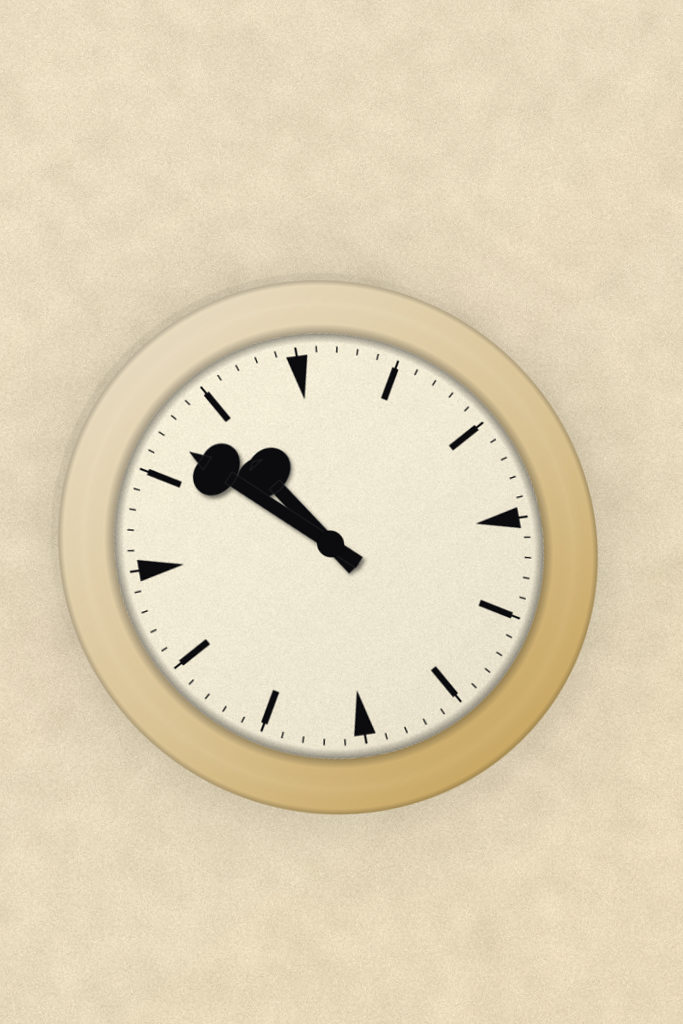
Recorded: 10 h 52 min
